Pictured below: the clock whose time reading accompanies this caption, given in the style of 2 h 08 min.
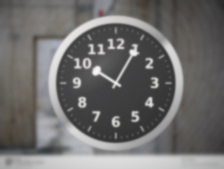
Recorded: 10 h 05 min
